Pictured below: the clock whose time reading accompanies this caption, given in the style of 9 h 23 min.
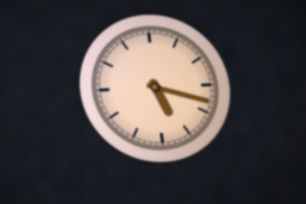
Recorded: 5 h 18 min
